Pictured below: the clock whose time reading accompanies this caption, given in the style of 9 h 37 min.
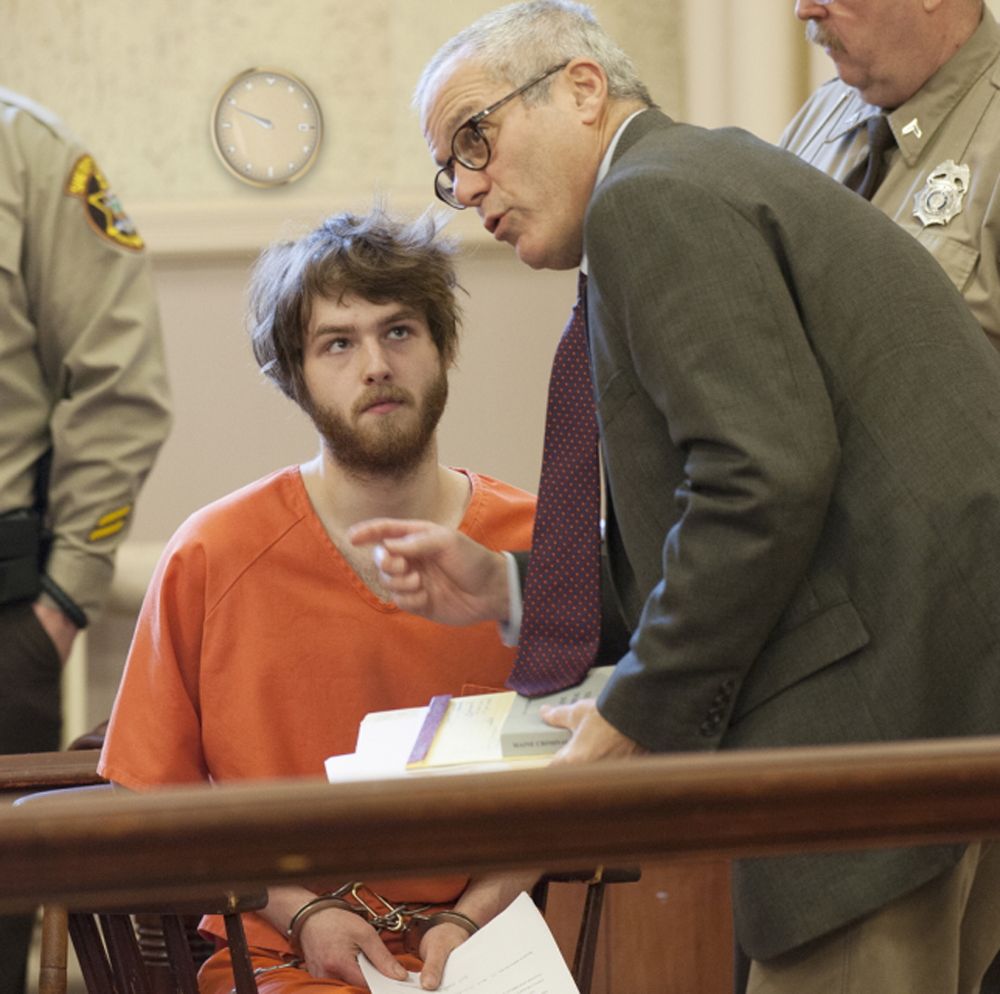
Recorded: 9 h 49 min
